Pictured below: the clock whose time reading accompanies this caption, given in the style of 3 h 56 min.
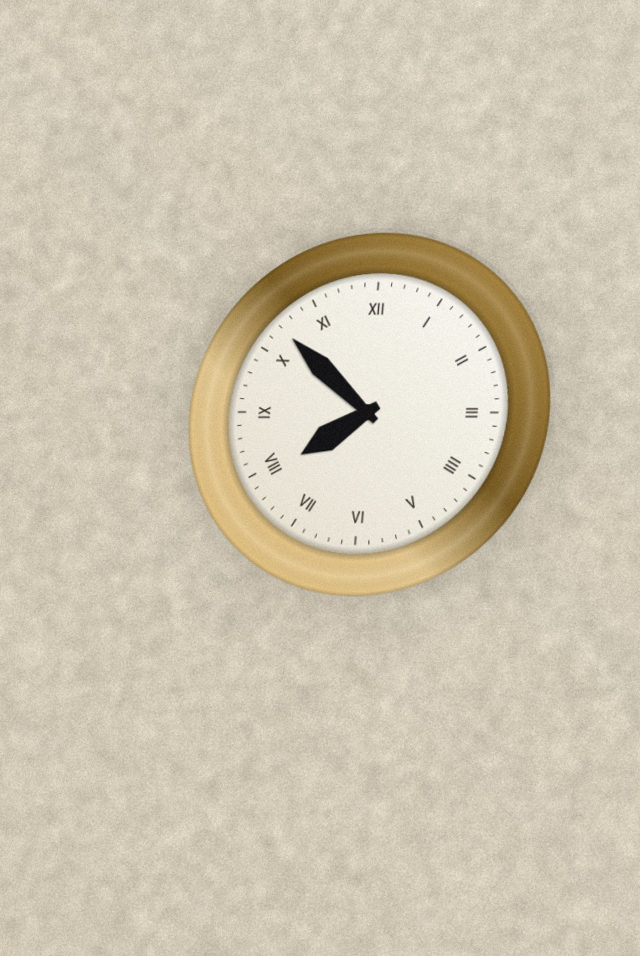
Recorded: 7 h 52 min
